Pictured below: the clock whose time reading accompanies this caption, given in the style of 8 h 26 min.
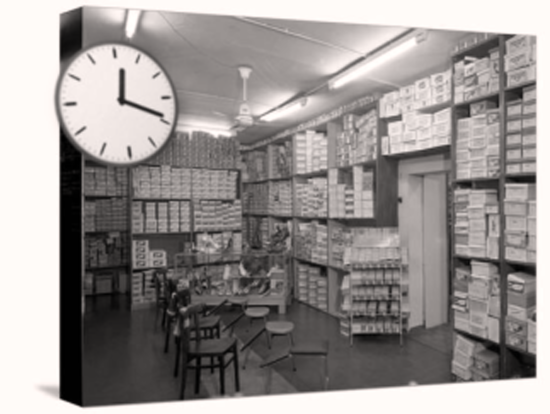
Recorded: 12 h 19 min
